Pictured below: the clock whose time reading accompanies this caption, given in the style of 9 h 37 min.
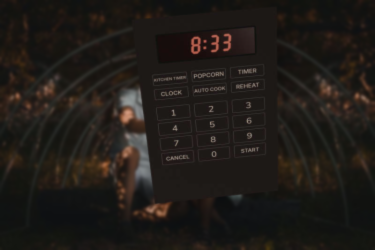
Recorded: 8 h 33 min
